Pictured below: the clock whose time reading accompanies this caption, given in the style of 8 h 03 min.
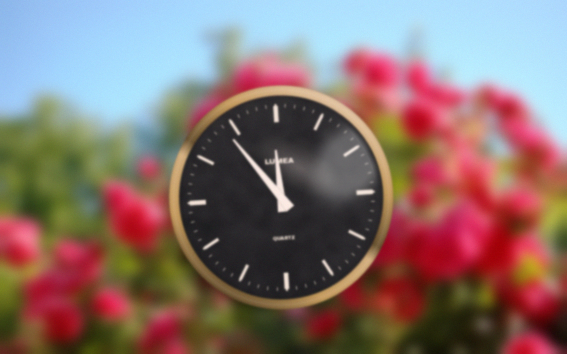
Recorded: 11 h 54 min
